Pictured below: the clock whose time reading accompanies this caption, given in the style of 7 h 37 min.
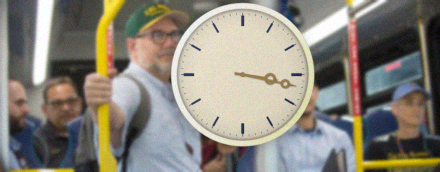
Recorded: 3 h 17 min
